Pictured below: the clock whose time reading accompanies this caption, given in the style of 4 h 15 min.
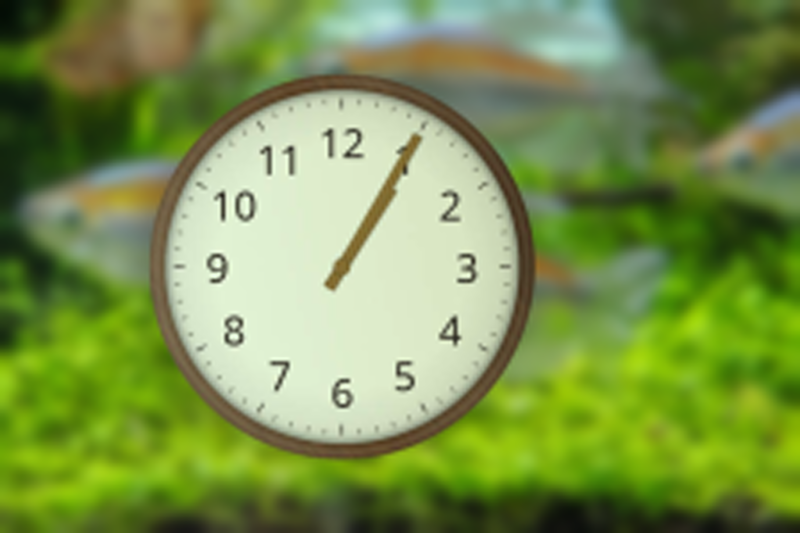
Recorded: 1 h 05 min
